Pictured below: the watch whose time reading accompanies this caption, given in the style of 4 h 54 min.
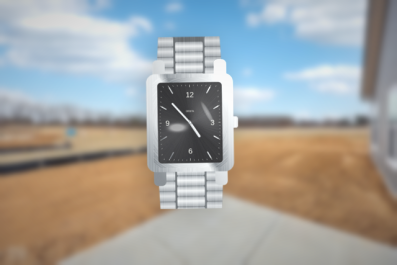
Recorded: 4 h 53 min
